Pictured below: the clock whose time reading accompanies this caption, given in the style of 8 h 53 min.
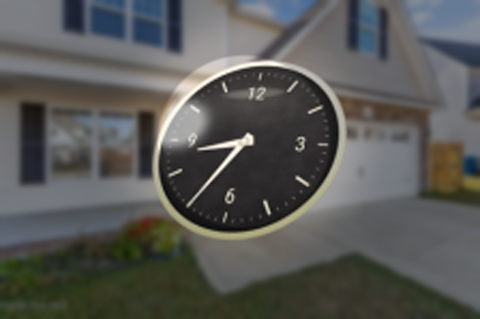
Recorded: 8 h 35 min
